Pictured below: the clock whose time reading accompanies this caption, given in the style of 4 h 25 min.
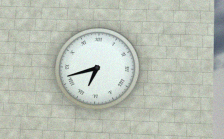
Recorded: 6 h 42 min
